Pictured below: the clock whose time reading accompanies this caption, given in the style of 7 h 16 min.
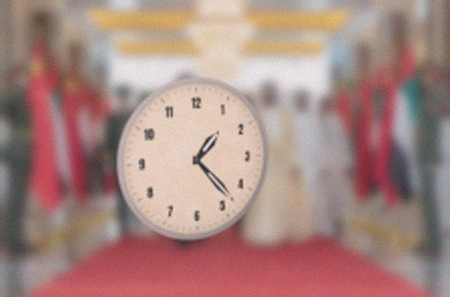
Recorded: 1 h 23 min
